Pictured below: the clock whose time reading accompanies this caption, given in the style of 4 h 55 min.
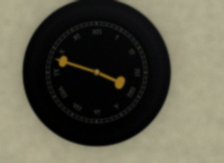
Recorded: 3 h 48 min
